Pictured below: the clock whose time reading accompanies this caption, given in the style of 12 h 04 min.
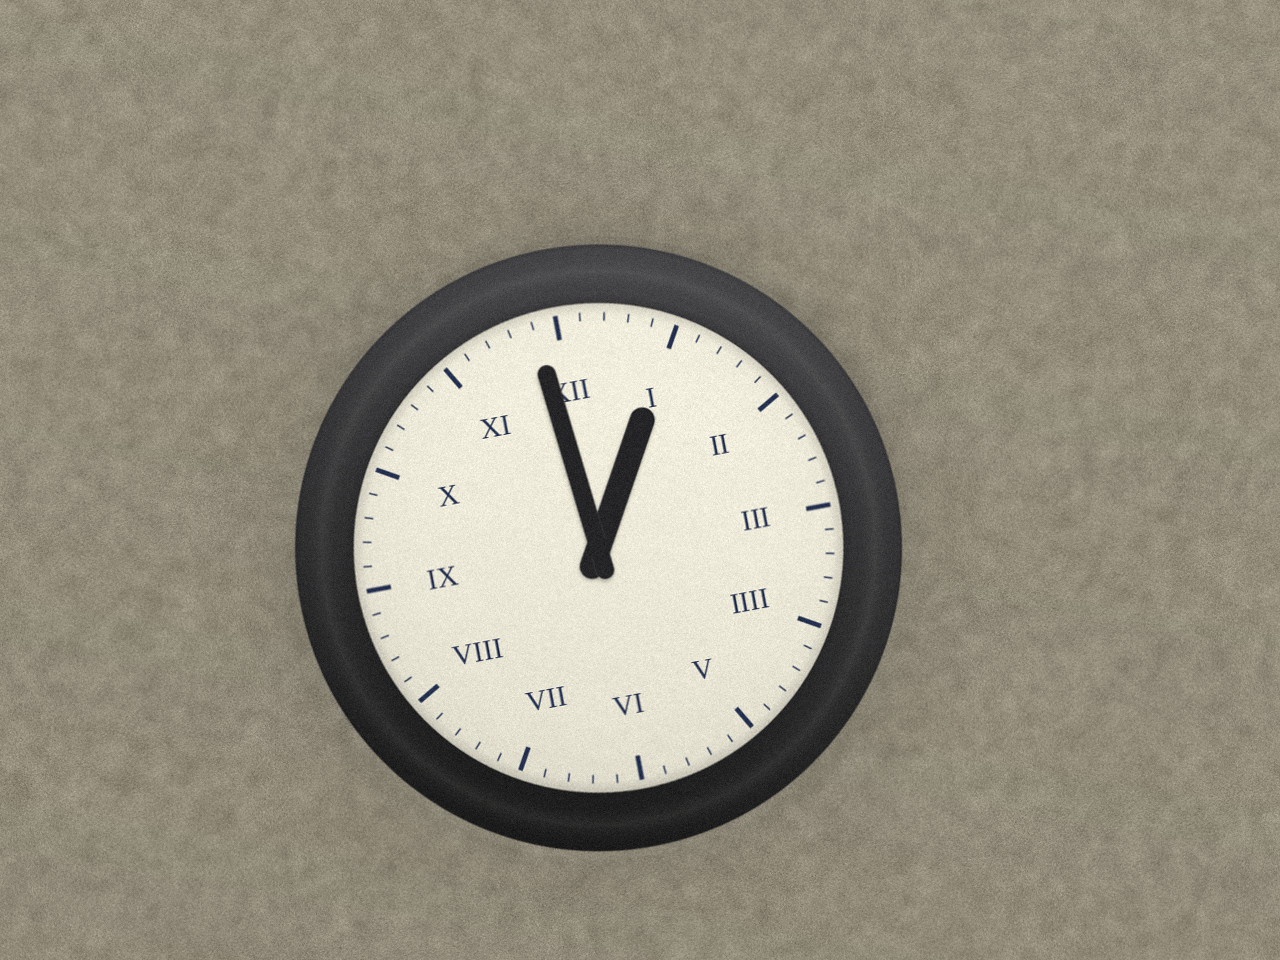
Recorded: 12 h 59 min
